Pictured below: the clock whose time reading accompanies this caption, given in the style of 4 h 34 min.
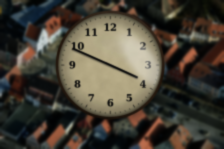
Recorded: 3 h 49 min
